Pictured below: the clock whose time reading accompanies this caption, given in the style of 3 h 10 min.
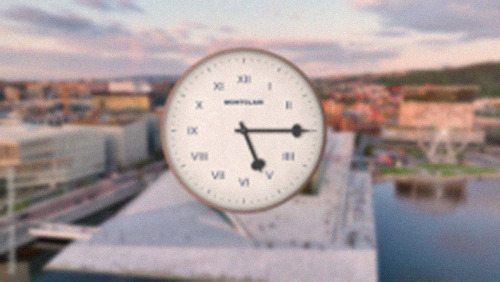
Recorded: 5 h 15 min
